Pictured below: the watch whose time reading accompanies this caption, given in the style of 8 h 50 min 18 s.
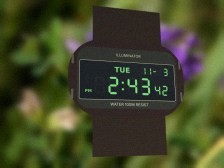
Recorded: 2 h 43 min 42 s
